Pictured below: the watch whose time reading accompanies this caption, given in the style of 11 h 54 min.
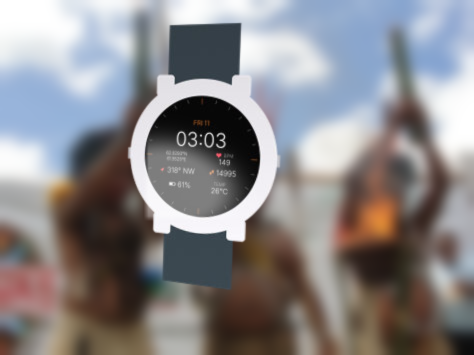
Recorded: 3 h 03 min
